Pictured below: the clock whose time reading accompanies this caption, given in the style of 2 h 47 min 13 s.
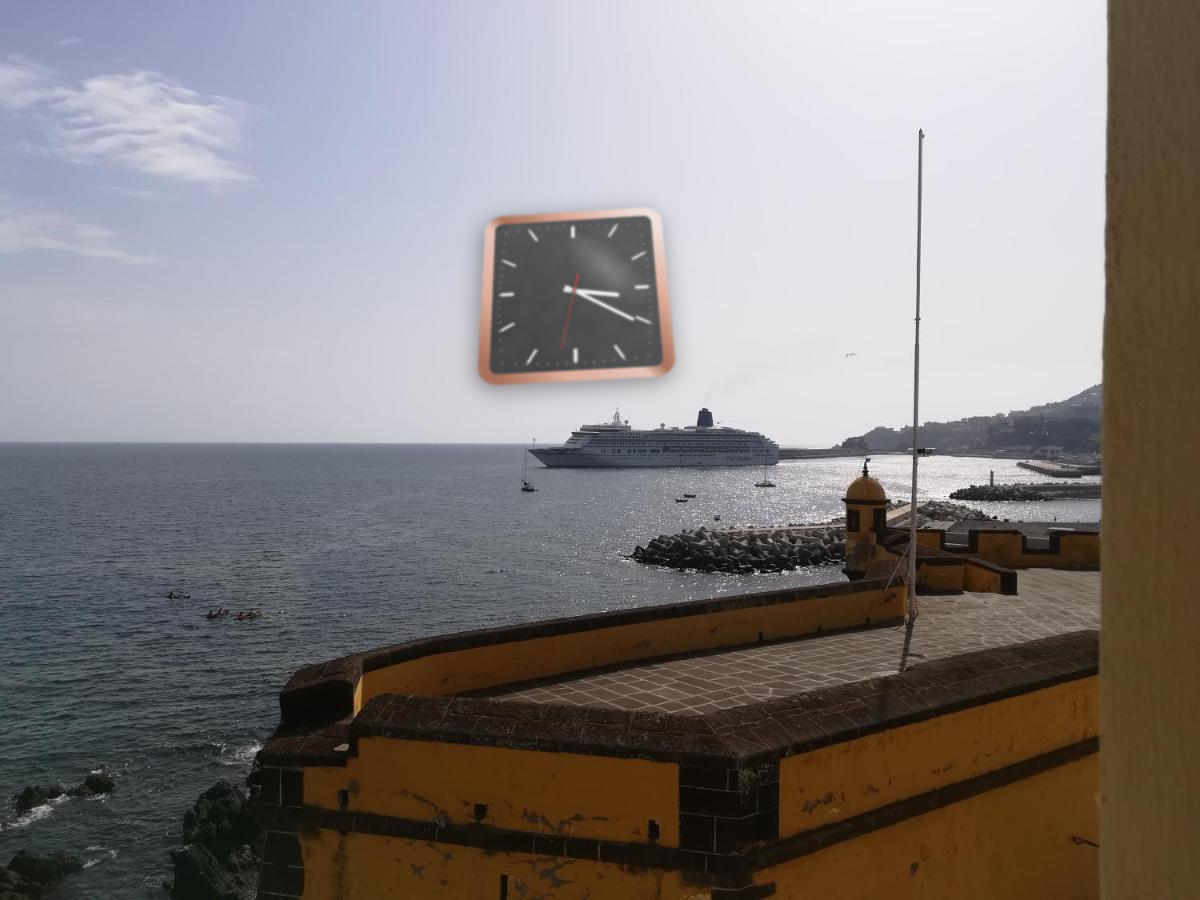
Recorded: 3 h 20 min 32 s
